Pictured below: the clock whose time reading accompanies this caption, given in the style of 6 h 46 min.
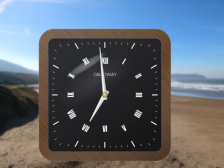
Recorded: 6 h 59 min
